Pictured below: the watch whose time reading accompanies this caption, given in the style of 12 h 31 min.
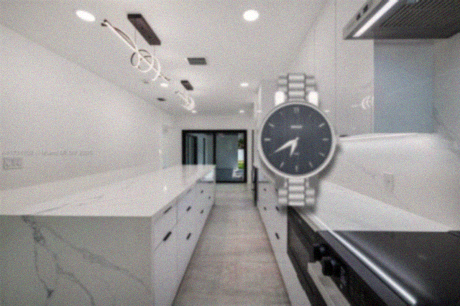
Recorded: 6 h 40 min
